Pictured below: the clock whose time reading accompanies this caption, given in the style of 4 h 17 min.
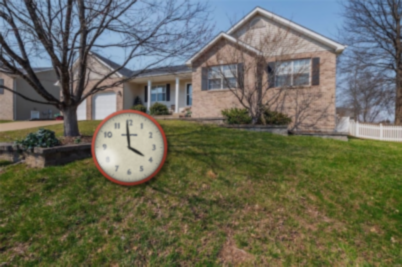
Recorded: 3 h 59 min
